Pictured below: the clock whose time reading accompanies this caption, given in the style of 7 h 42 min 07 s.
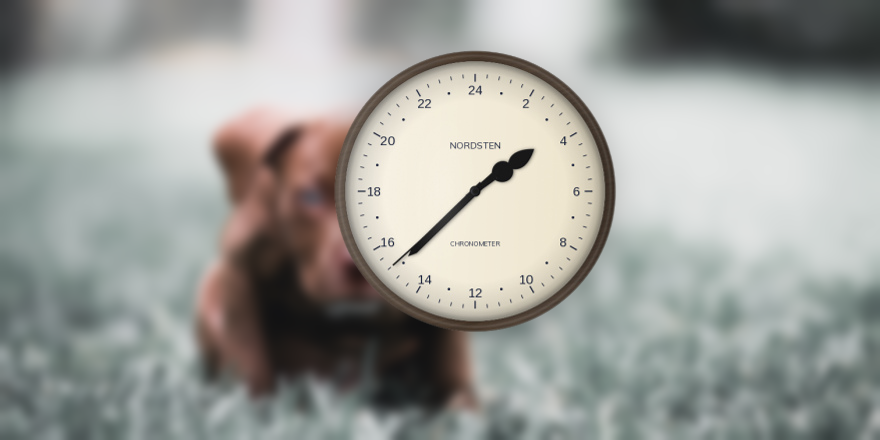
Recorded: 3 h 37 min 38 s
